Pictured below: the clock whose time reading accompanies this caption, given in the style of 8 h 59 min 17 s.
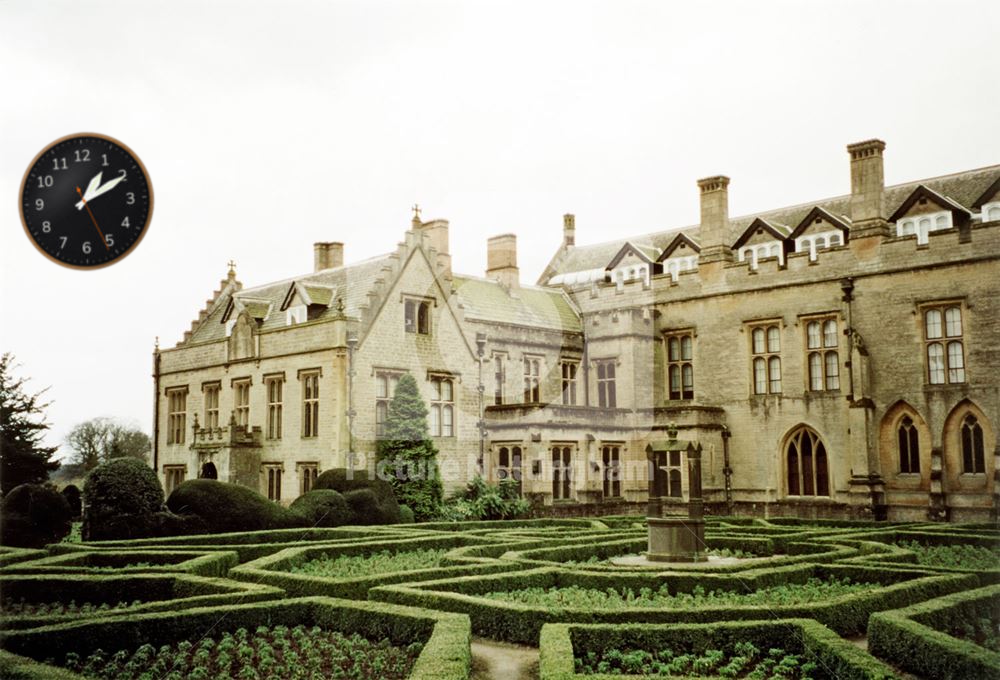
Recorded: 1 h 10 min 26 s
